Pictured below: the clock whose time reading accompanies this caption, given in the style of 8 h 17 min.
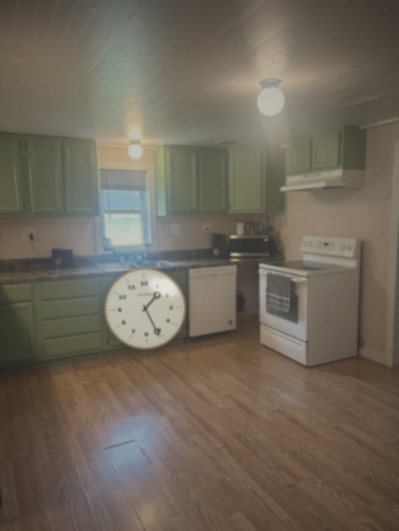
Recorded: 1 h 26 min
